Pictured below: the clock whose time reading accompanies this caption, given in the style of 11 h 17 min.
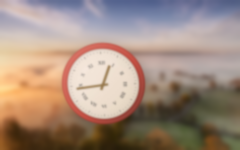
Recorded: 12 h 44 min
